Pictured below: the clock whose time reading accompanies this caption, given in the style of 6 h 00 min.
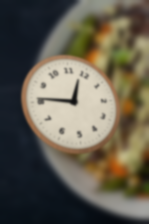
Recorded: 11 h 41 min
